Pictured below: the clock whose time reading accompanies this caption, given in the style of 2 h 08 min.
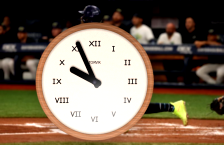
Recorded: 9 h 56 min
